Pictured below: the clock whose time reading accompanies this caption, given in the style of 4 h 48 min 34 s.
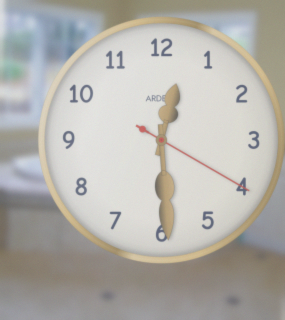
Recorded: 12 h 29 min 20 s
